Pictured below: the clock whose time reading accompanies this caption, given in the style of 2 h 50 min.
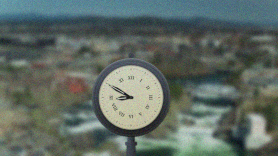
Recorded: 8 h 50 min
